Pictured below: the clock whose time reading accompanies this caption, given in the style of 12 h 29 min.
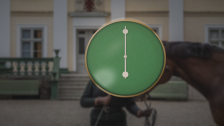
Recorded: 6 h 00 min
